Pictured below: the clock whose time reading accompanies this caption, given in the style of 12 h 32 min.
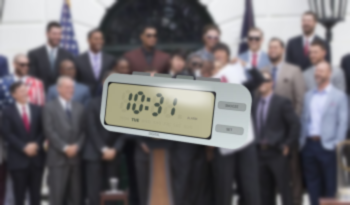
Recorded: 10 h 31 min
